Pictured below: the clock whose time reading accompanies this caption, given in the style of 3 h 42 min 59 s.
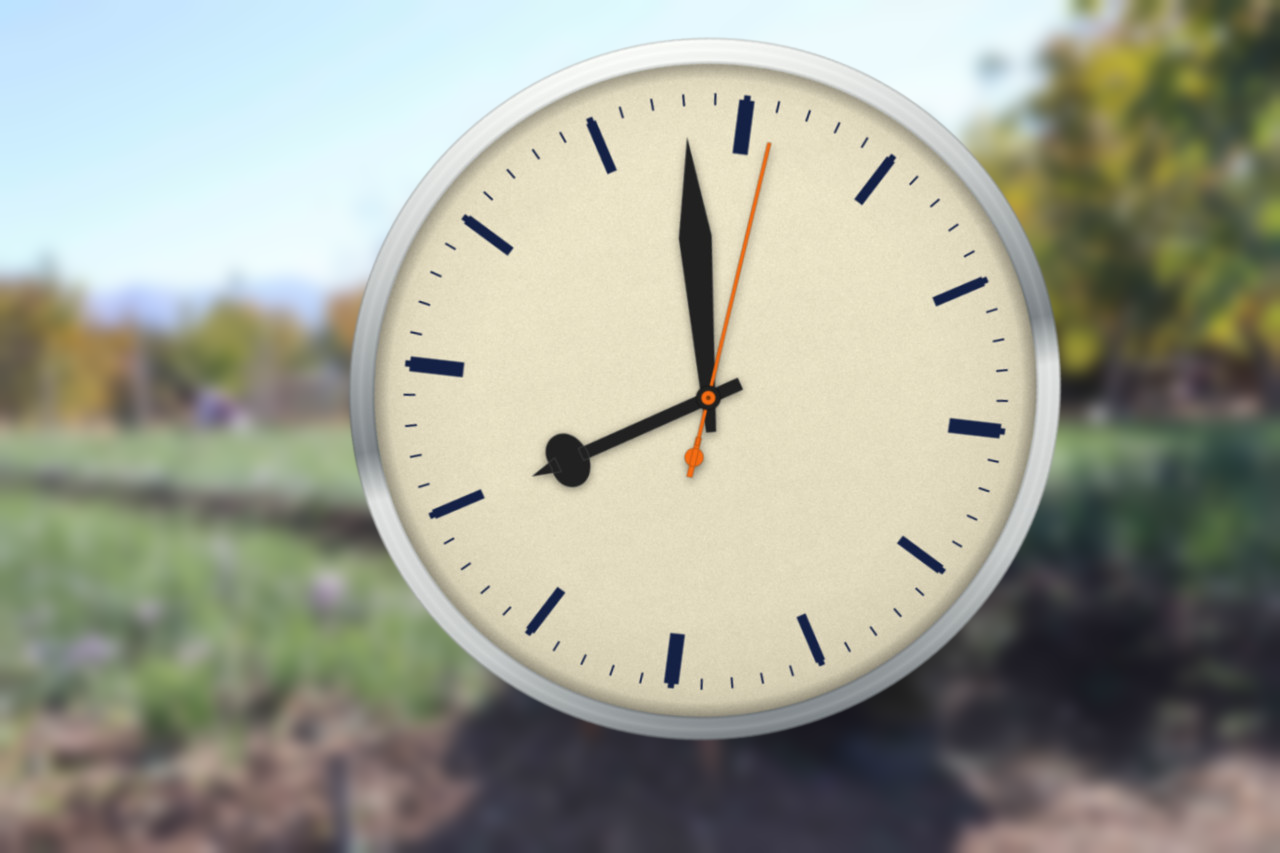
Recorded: 7 h 58 min 01 s
